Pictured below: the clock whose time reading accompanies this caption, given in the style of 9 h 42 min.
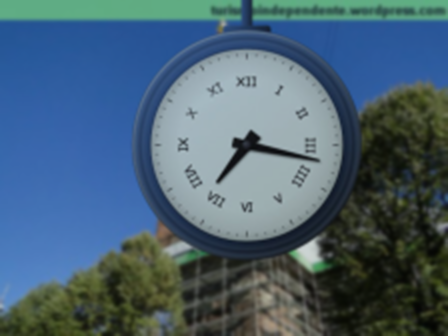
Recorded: 7 h 17 min
